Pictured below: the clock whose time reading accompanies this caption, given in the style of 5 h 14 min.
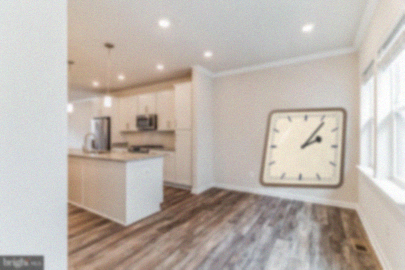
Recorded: 2 h 06 min
